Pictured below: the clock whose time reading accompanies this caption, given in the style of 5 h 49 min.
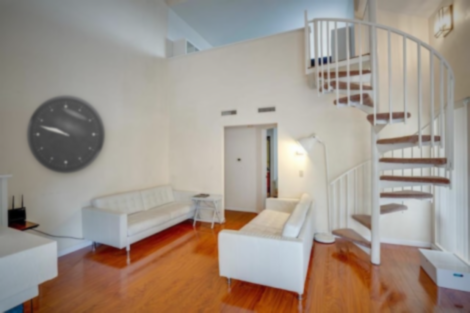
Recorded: 9 h 48 min
